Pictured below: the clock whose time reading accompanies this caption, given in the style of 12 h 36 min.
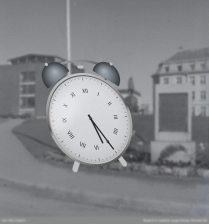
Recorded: 5 h 25 min
